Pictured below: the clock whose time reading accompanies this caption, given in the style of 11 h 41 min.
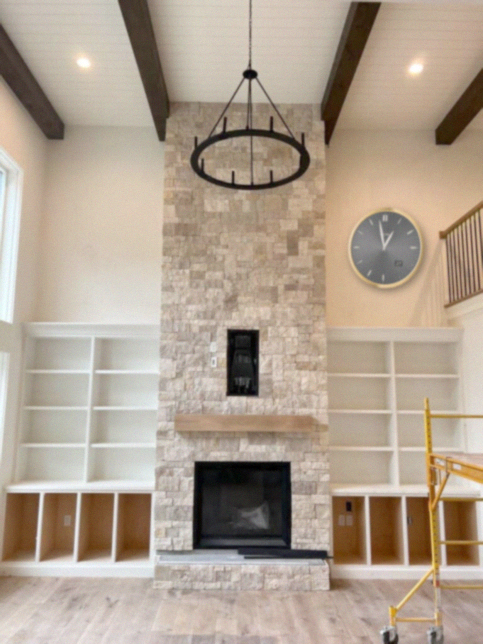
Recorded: 12 h 58 min
